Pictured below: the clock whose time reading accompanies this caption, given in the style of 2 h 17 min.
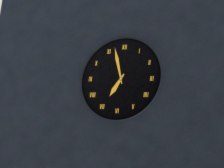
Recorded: 6 h 57 min
